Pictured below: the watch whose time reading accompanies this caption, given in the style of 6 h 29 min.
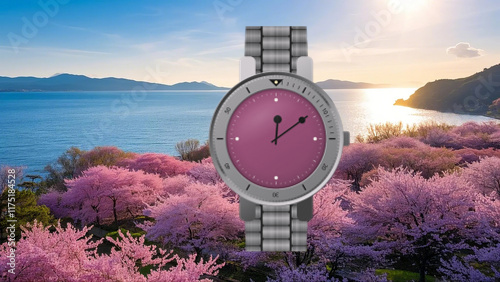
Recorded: 12 h 09 min
